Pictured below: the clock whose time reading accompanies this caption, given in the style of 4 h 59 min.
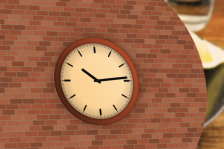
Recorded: 10 h 14 min
